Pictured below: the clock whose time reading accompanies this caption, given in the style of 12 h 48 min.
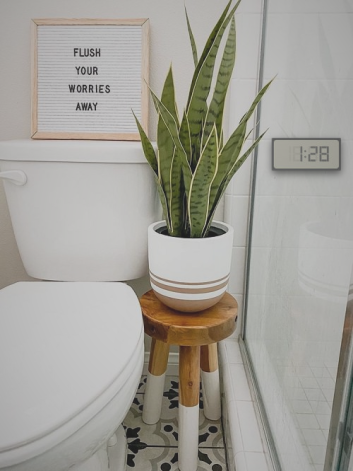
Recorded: 1 h 28 min
